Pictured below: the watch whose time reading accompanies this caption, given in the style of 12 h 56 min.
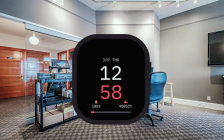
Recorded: 12 h 58 min
